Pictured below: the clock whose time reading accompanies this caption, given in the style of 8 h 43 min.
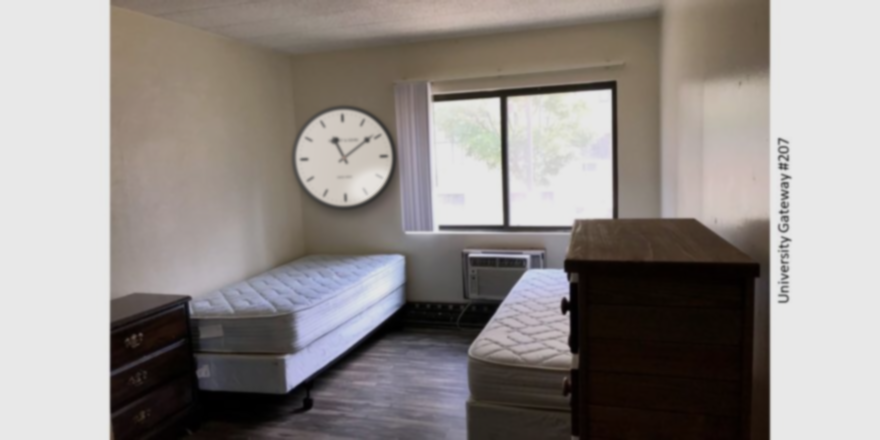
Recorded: 11 h 09 min
